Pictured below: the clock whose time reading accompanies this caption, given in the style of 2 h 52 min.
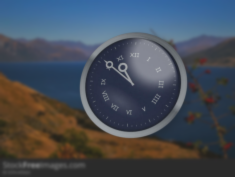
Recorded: 10 h 51 min
